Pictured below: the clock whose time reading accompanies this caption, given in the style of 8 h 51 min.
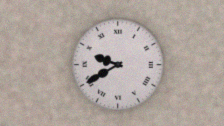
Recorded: 9 h 40 min
